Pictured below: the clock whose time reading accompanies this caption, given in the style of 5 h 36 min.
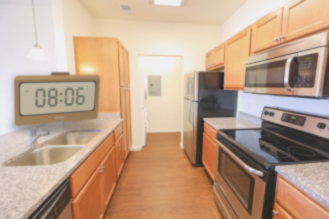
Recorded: 8 h 06 min
